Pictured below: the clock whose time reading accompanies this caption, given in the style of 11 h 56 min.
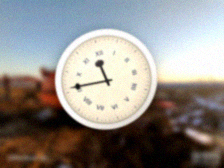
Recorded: 11 h 46 min
